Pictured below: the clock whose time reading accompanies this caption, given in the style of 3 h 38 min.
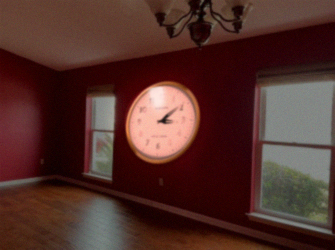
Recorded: 3 h 09 min
